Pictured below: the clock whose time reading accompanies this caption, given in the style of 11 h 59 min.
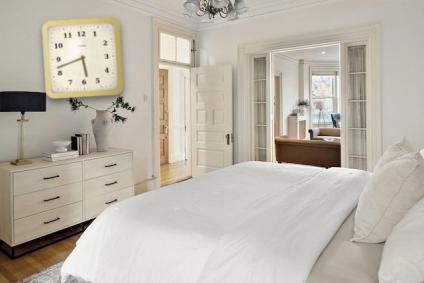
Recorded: 5 h 42 min
